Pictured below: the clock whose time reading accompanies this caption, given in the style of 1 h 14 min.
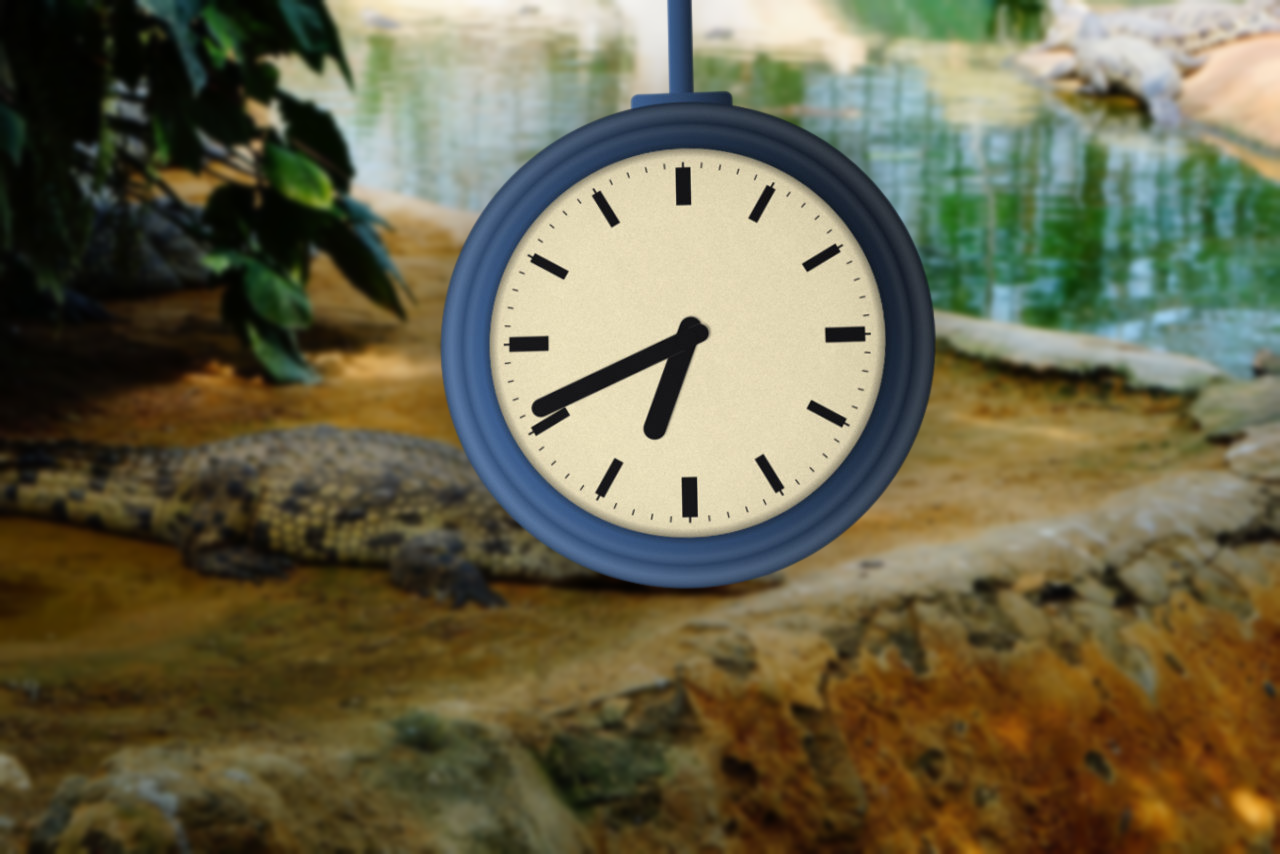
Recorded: 6 h 41 min
